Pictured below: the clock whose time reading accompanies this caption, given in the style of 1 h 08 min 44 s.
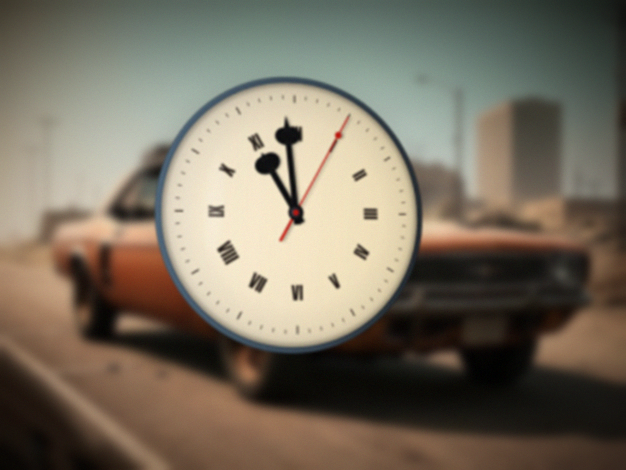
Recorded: 10 h 59 min 05 s
